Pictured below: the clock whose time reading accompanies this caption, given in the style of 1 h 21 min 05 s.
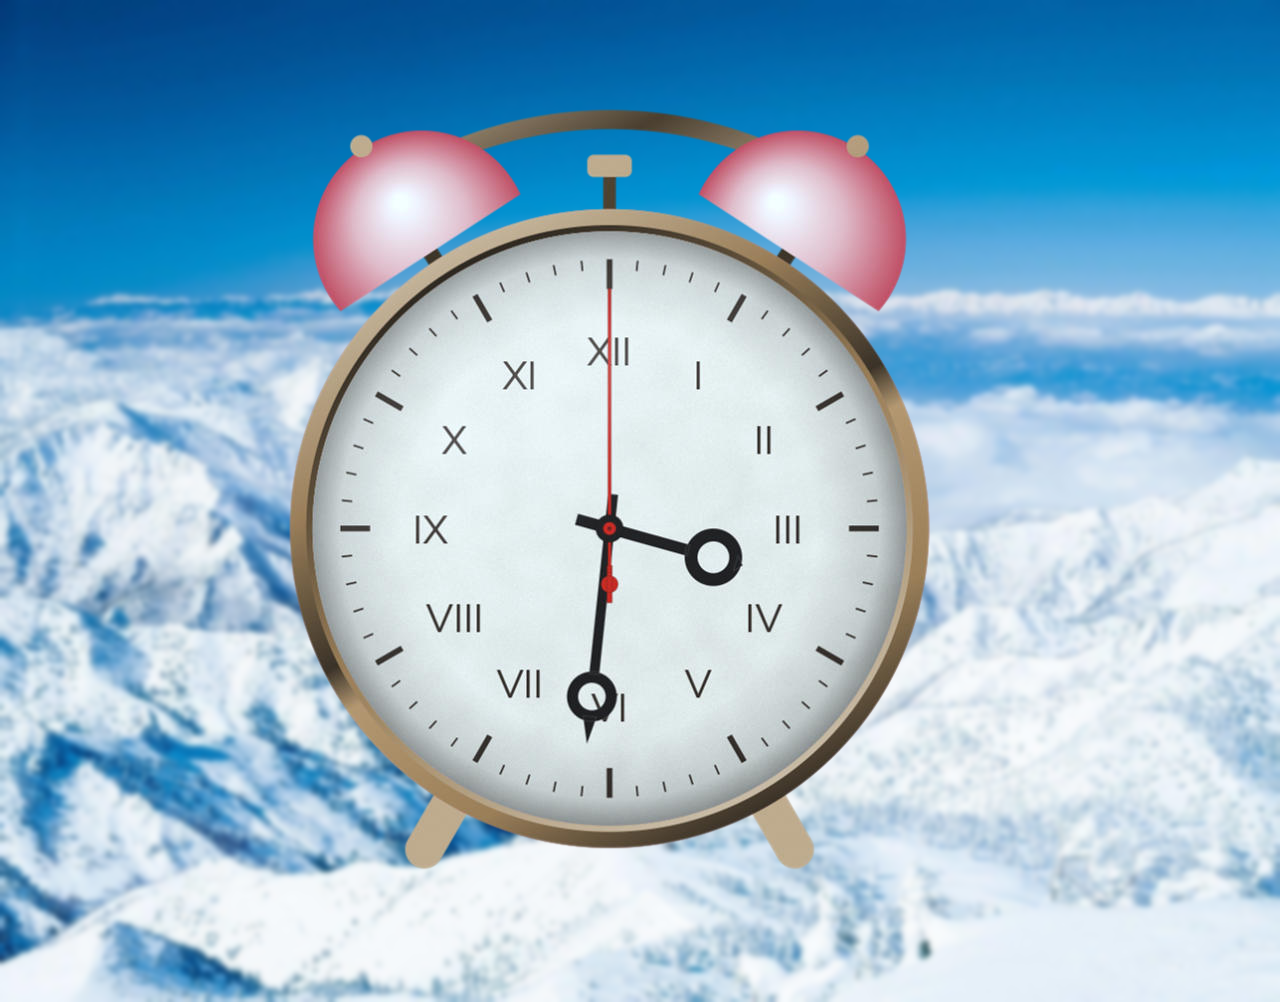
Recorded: 3 h 31 min 00 s
